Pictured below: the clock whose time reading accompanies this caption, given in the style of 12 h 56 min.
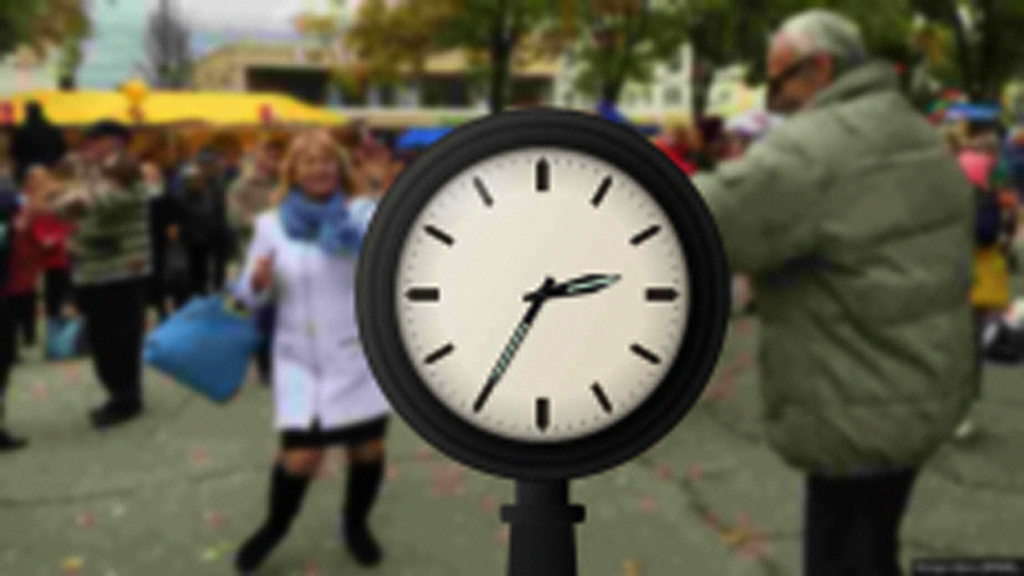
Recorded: 2 h 35 min
